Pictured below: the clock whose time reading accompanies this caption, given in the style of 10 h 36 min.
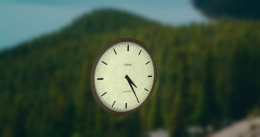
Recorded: 4 h 25 min
